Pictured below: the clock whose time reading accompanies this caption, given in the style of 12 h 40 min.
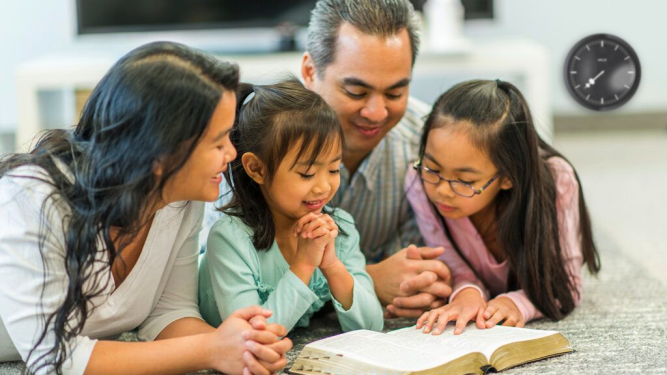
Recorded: 7 h 38 min
